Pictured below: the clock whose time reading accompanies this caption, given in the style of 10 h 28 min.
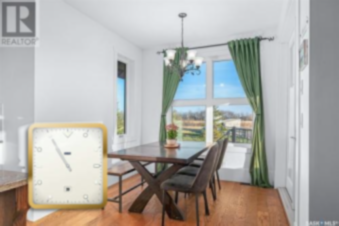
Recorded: 10 h 55 min
